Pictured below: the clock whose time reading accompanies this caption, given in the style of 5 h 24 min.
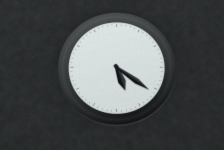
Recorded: 5 h 21 min
